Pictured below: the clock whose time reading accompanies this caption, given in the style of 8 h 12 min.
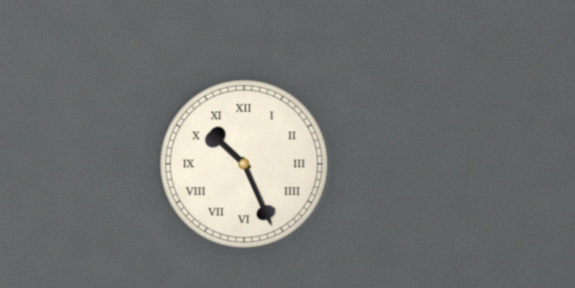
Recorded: 10 h 26 min
